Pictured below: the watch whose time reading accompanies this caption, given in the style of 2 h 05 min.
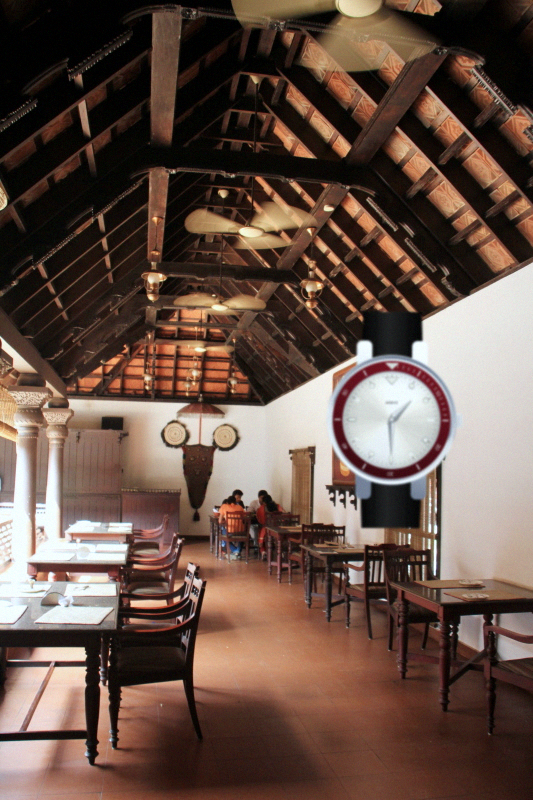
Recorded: 1 h 30 min
